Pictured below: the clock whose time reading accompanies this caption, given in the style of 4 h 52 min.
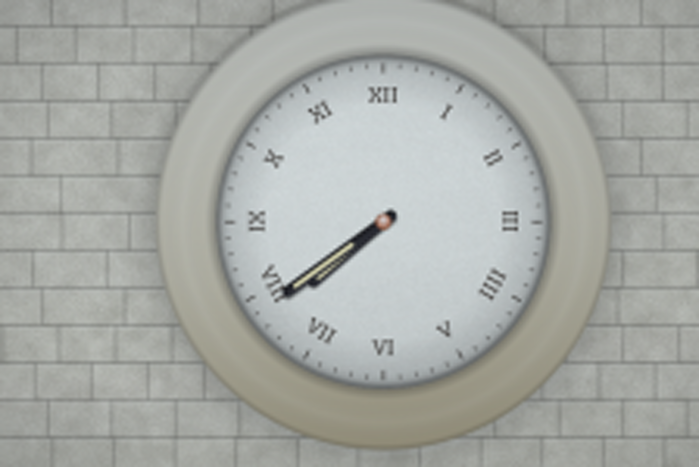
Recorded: 7 h 39 min
